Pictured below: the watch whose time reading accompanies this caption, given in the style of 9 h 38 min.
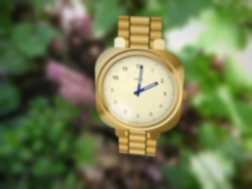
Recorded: 2 h 01 min
